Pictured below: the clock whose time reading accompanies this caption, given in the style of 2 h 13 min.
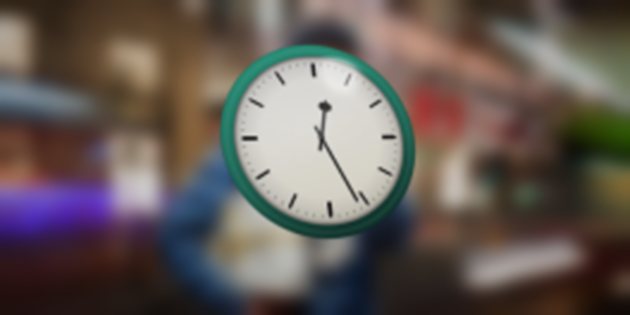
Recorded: 12 h 26 min
